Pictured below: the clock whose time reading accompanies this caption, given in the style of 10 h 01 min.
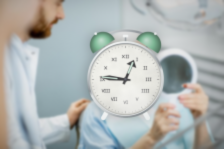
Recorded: 12 h 46 min
